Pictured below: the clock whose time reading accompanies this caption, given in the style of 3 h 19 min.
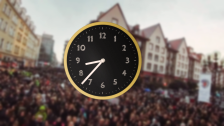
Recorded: 8 h 37 min
